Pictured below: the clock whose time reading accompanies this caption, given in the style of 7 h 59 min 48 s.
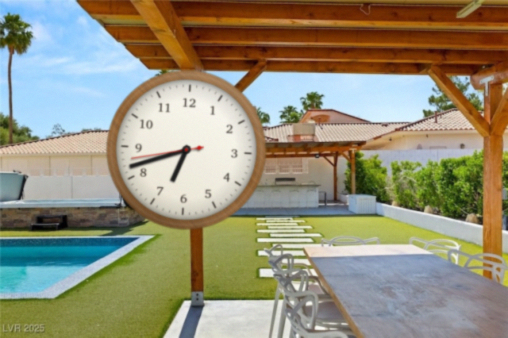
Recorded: 6 h 41 min 43 s
